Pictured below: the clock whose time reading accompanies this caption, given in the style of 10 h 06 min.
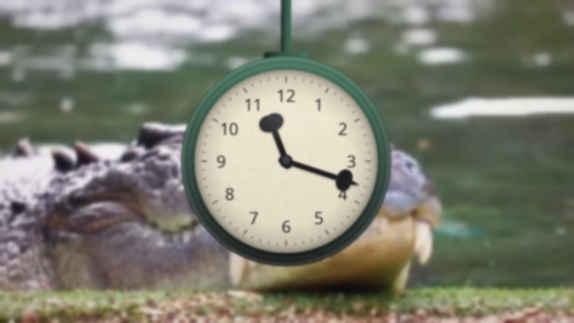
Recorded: 11 h 18 min
